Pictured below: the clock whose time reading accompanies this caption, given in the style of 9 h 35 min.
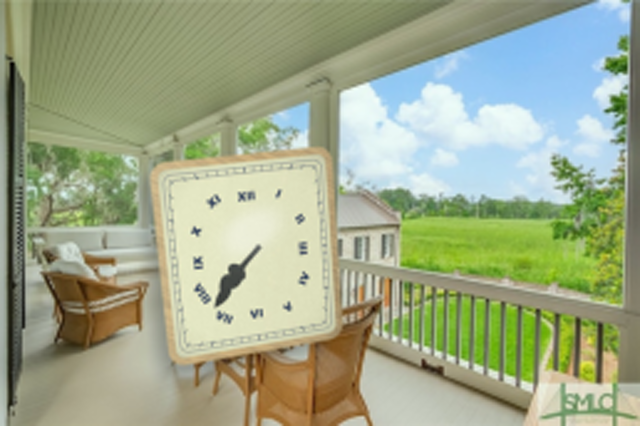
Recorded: 7 h 37 min
